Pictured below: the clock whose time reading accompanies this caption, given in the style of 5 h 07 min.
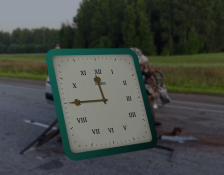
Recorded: 11 h 45 min
